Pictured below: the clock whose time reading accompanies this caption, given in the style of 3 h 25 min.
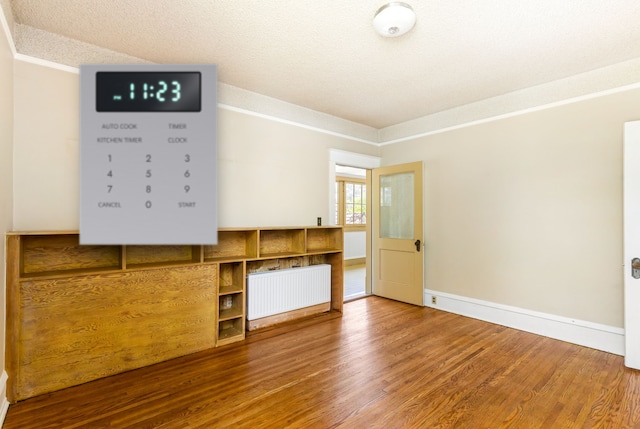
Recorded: 11 h 23 min
